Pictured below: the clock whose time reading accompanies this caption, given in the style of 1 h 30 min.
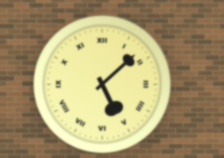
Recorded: 5 h 08 min
